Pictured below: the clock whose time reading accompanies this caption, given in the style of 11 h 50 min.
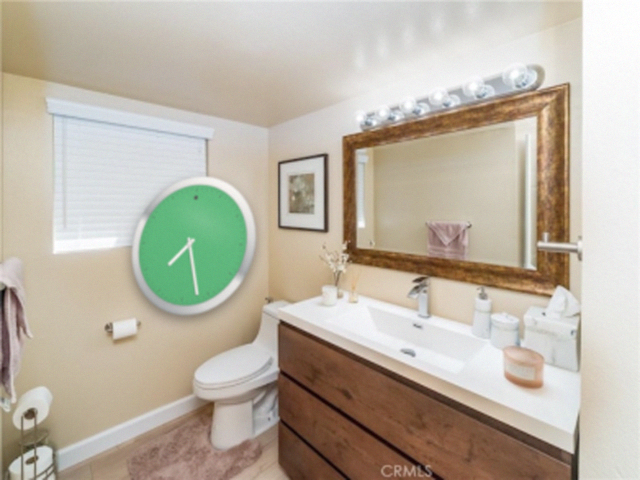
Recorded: 7 h 27 min
